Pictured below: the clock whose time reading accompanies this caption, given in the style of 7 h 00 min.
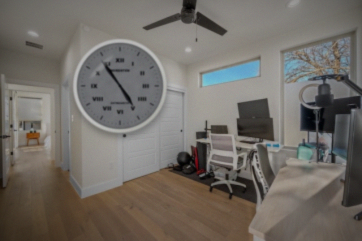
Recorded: 4 h 54 min
